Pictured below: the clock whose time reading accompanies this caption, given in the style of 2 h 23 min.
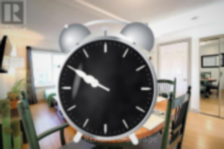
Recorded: 9 h 50 min
